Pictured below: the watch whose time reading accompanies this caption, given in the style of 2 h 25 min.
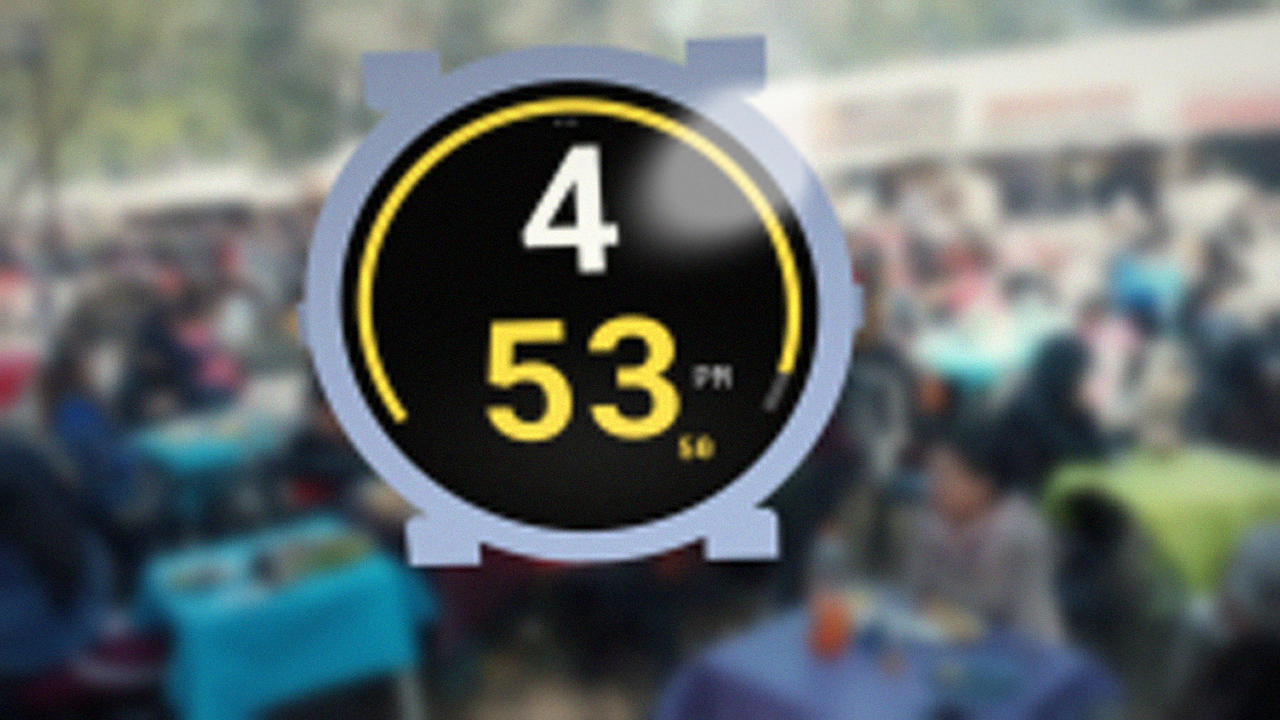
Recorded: 4 h 53 min
